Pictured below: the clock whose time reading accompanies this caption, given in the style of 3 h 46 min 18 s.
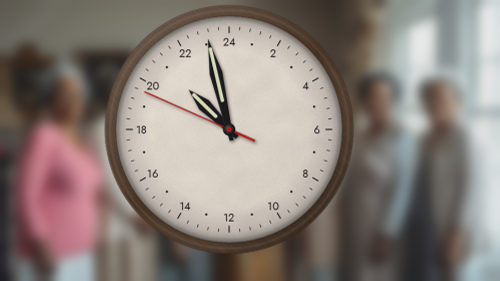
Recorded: 20 h 57 min 49 s
